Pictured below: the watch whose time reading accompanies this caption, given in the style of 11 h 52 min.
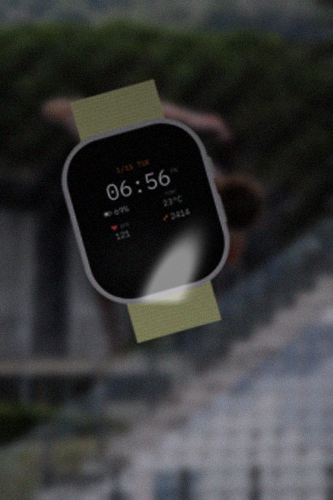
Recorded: 6 h 56 min
